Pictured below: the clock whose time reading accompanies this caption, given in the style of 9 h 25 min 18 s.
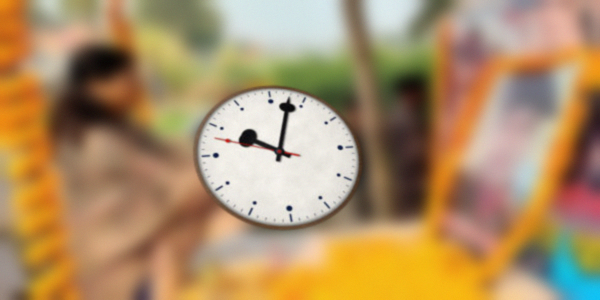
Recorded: 10 h 02 min 48 s
